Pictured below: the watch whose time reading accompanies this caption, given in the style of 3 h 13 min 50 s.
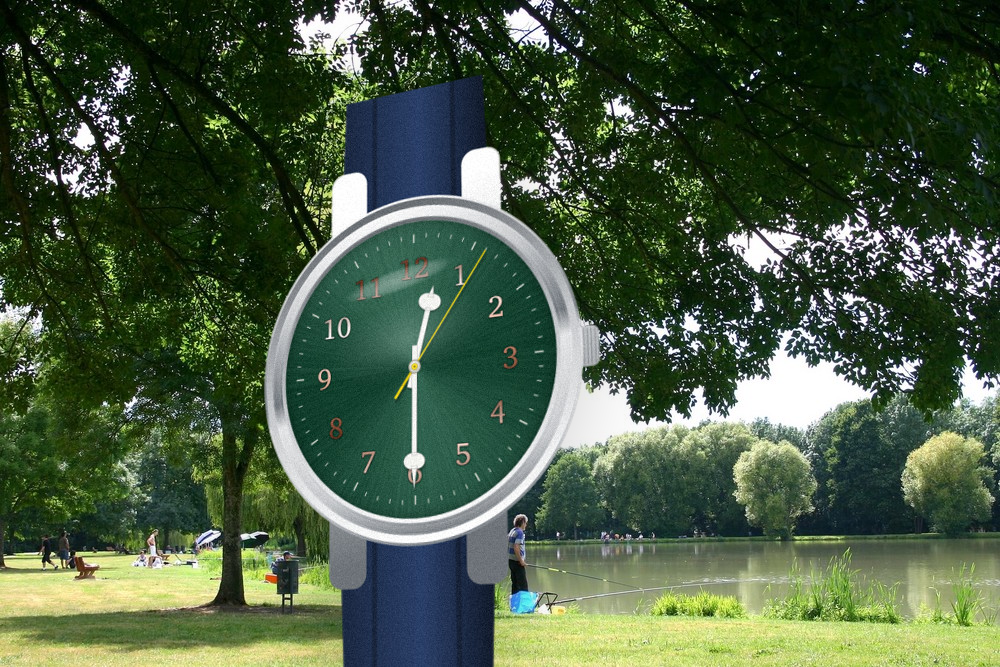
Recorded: 12 h 30 min 06 s
